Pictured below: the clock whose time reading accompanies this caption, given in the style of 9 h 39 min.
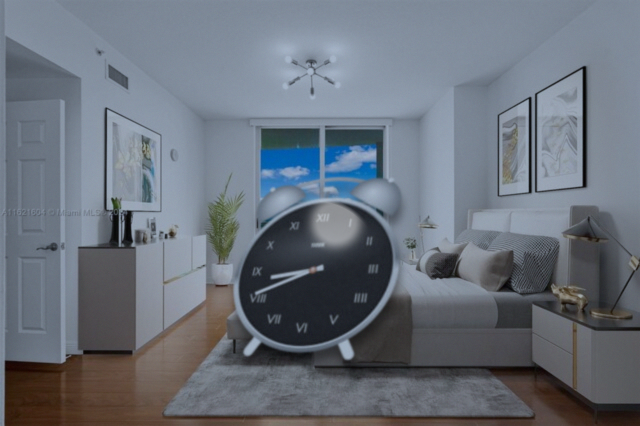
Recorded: 8 h 41 min
